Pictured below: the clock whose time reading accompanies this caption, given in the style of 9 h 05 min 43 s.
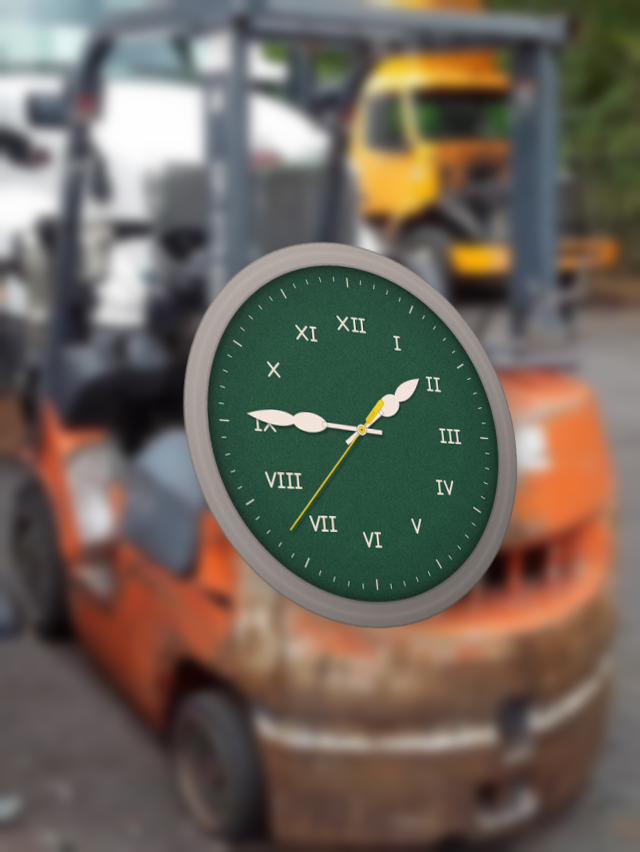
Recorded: 1 h 45 min 37 s
